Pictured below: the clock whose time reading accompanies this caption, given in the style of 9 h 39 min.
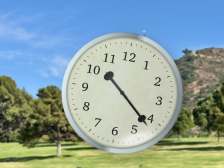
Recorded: 10 h 22 min
